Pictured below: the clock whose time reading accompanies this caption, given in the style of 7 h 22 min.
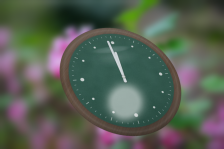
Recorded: 11 h 59 min
